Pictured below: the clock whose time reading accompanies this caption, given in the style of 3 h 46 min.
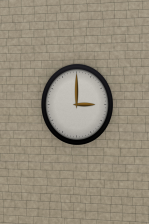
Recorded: 3 h 00 min
